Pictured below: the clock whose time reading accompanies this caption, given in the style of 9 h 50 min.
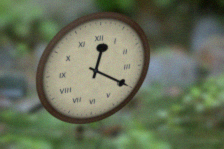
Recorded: 12 h 20 min
